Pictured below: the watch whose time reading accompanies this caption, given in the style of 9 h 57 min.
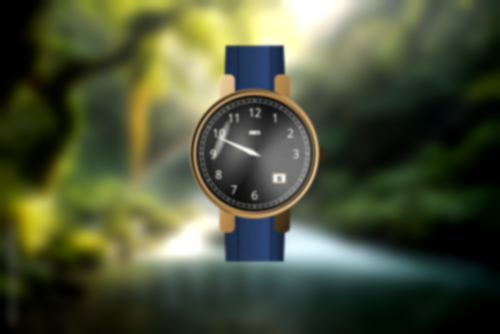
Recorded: 9 h 49 min
